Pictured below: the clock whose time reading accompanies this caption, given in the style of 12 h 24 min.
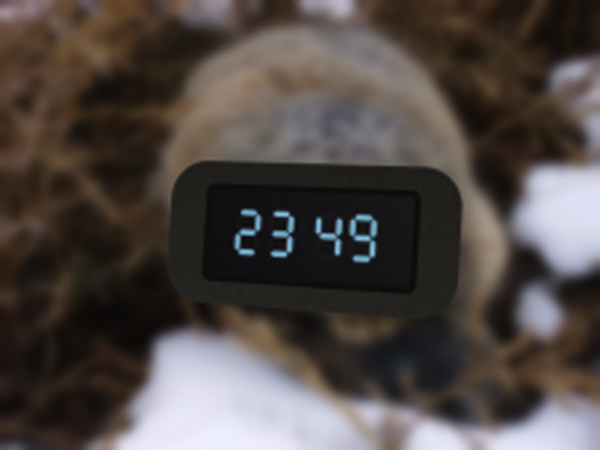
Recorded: 23 h 49 min
